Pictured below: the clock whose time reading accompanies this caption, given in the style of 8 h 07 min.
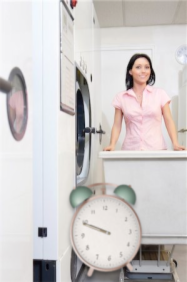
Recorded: 9 h 49 min
